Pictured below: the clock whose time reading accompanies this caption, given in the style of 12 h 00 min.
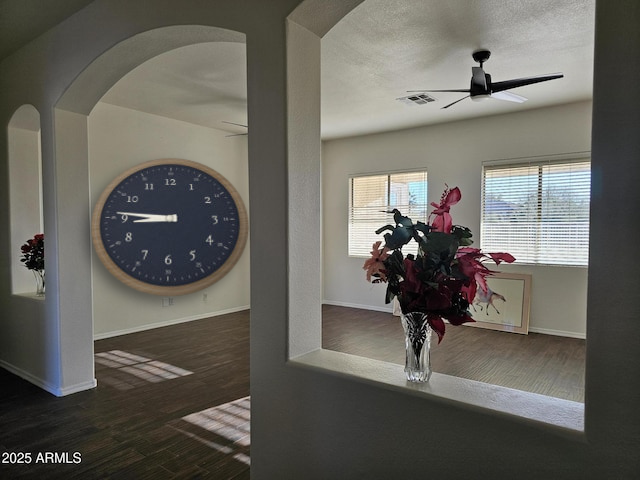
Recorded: 8 h 46 min
